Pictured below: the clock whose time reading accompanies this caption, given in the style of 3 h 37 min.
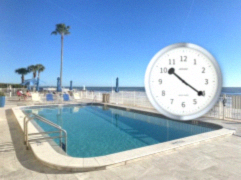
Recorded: 10 h 21 min
